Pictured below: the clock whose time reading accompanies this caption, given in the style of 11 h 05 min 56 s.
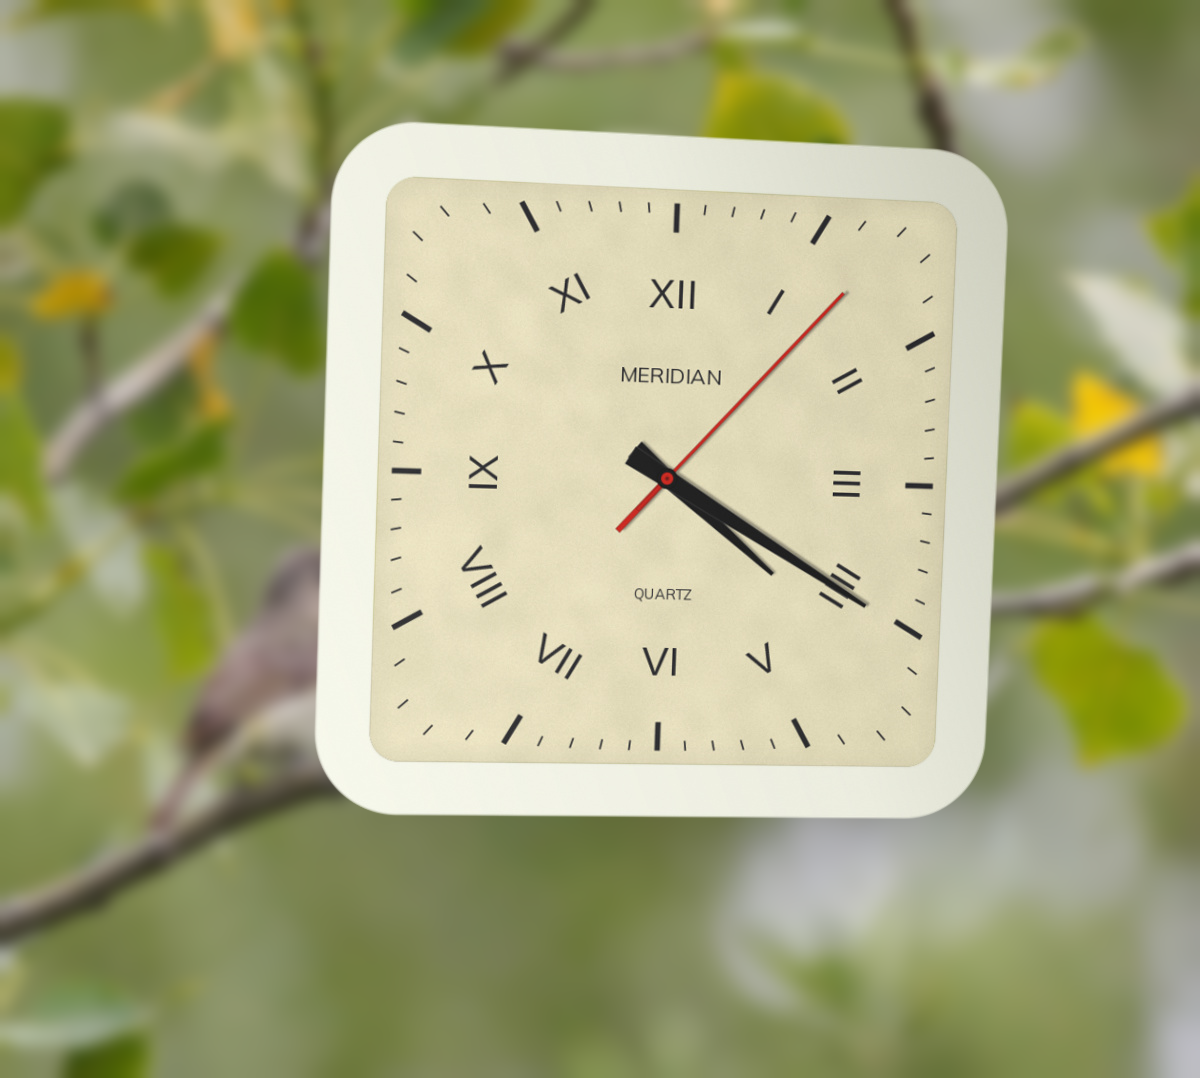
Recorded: 4 h 20 min 07 s
